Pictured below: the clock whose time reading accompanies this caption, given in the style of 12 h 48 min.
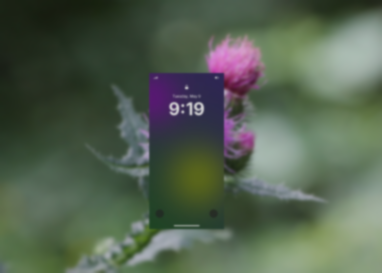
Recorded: 9 h 19 min
